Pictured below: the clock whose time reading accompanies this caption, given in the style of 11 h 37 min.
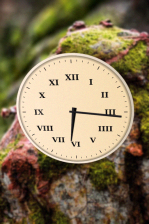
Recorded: 6 h 16 min
